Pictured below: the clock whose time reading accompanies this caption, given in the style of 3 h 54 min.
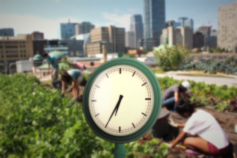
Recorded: 6 h 35 min
